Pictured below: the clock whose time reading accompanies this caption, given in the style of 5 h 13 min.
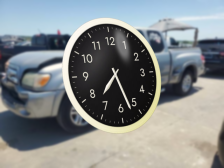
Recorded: 7 h 27 min
